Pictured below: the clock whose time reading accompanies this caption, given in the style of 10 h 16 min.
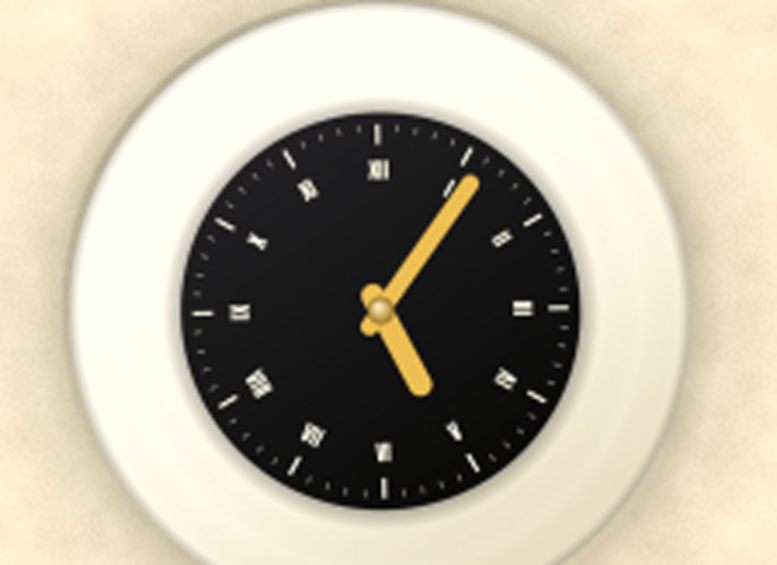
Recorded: 5 h 06 min
